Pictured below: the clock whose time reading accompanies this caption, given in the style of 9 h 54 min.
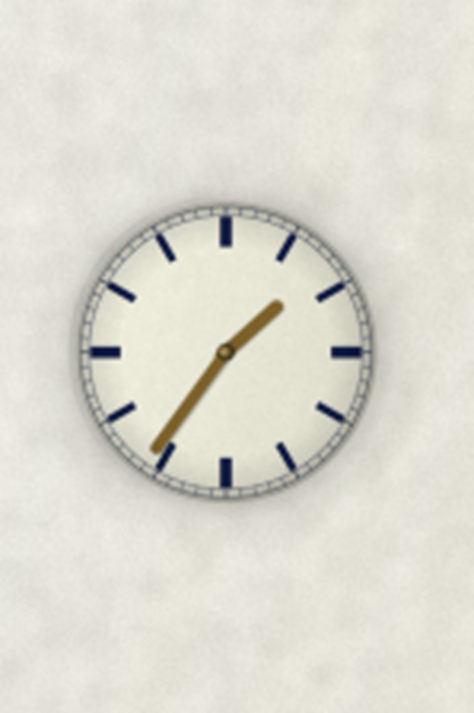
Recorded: 1 h 36 min
